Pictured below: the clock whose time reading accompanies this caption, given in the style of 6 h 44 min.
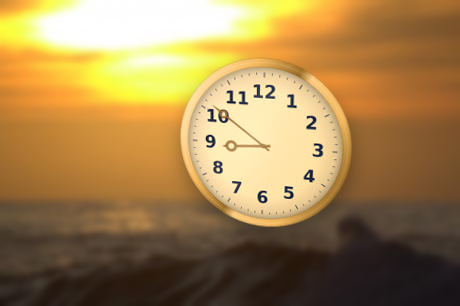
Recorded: 8 h 51 min
